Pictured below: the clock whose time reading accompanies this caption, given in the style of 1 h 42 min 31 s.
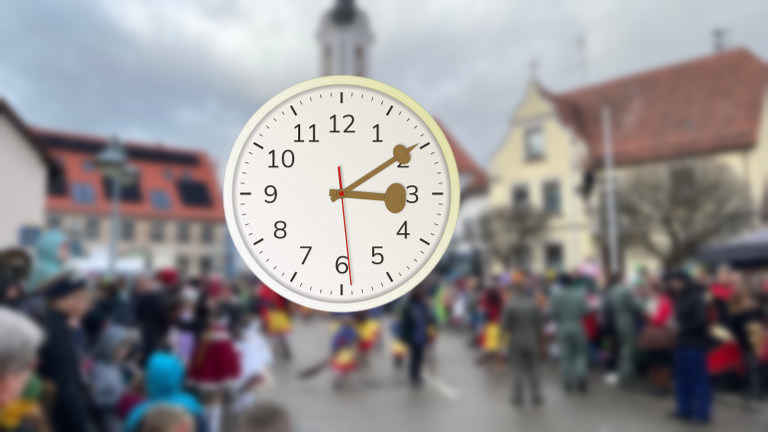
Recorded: 3 h 09 min 29 s
